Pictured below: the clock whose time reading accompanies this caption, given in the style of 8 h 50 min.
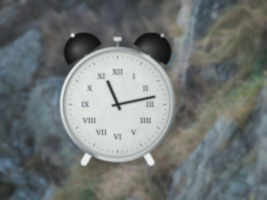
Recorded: 11 h 13 min
